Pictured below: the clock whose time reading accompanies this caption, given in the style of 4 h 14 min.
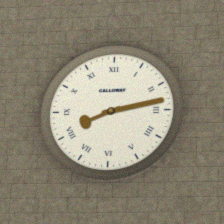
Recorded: 8 h 13 min
